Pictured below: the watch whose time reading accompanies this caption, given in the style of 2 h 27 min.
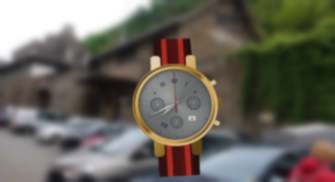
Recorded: 7 h 41 min
